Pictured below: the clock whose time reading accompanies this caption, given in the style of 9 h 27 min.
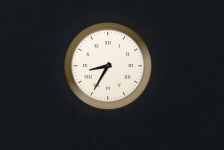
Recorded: 8 h 35 min
